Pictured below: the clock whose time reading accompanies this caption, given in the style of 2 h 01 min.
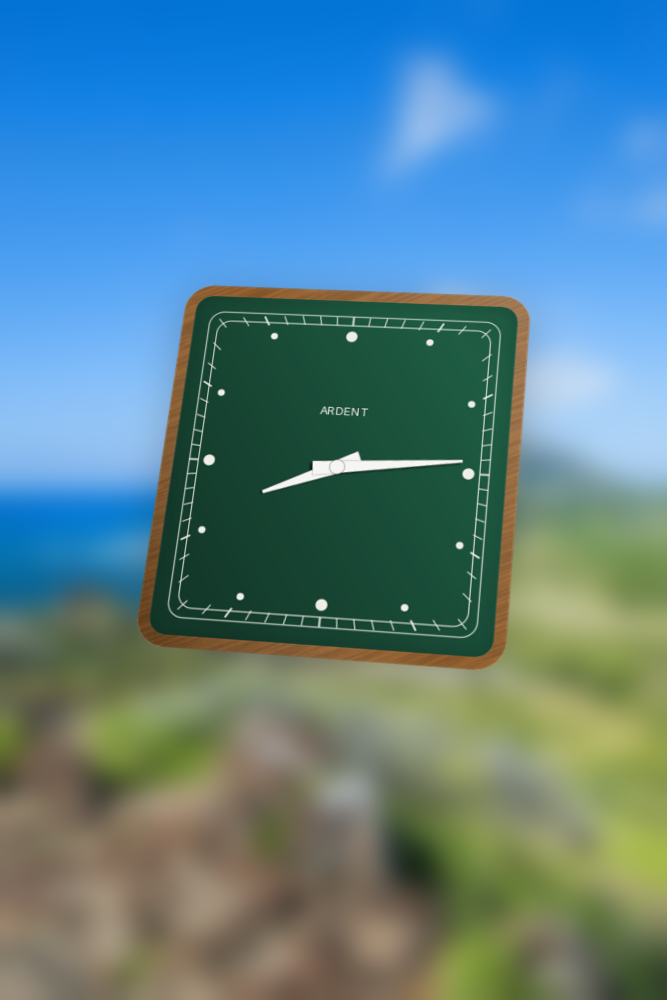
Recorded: 8 h 14 min
